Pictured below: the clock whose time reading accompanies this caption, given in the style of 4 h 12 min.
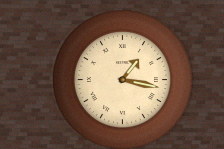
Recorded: 1 h 17 min
